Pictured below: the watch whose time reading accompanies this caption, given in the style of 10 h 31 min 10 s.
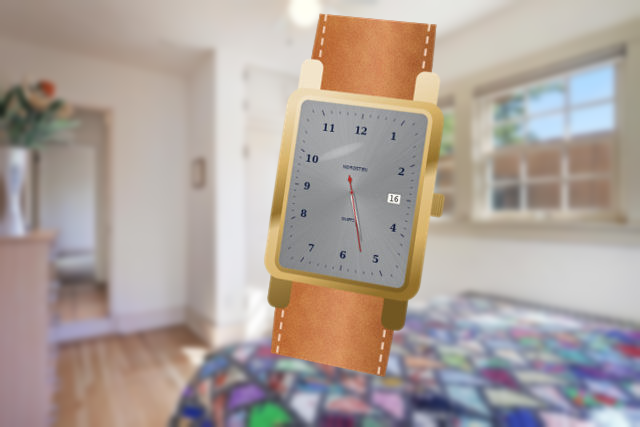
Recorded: 5 h 26 min 27 s
